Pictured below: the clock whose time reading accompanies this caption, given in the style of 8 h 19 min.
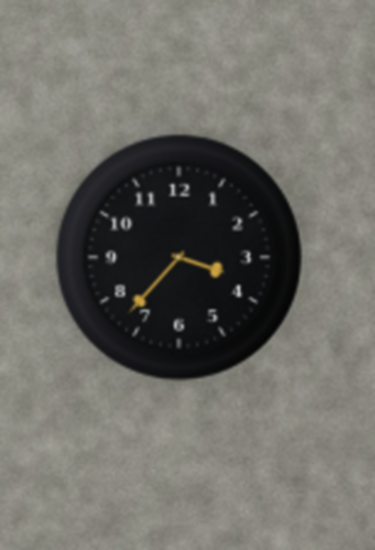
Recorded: 3 h 37 min
